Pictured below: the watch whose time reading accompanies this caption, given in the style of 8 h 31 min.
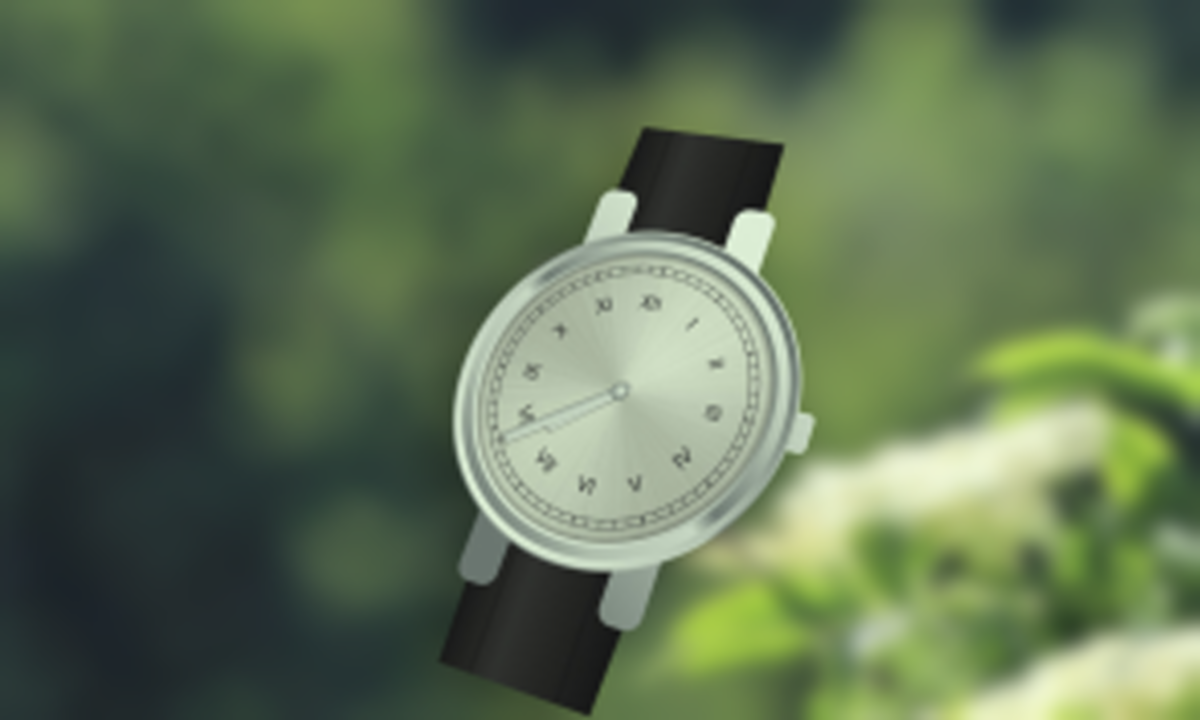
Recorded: 7 h 39 min
